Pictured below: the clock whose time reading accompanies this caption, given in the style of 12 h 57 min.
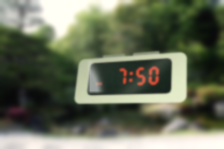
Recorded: 7 h 50 min
